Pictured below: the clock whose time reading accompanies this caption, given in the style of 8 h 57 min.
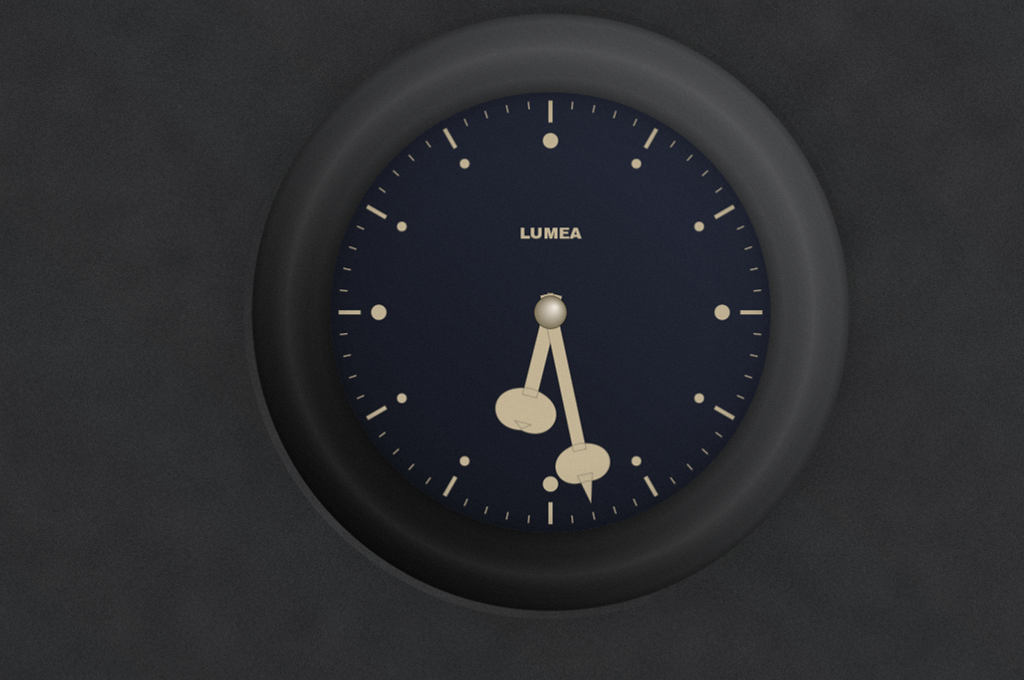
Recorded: 6 h 28 min
